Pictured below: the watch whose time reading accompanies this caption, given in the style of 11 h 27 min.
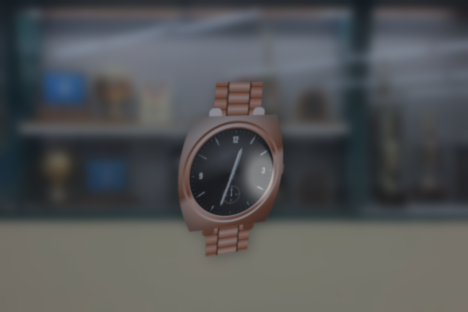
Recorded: 12 h 33 min
